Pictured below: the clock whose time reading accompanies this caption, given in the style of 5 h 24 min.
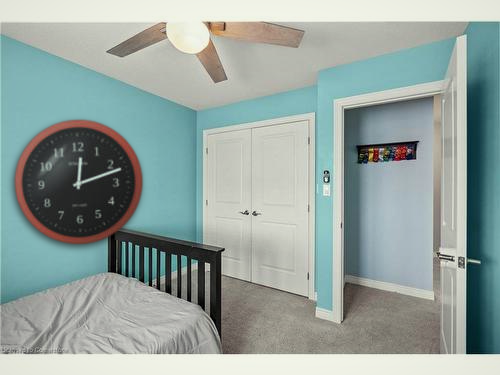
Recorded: 12 h 12 min
